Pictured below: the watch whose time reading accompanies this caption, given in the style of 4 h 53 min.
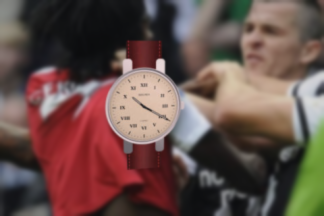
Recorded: 10 h 20 min
